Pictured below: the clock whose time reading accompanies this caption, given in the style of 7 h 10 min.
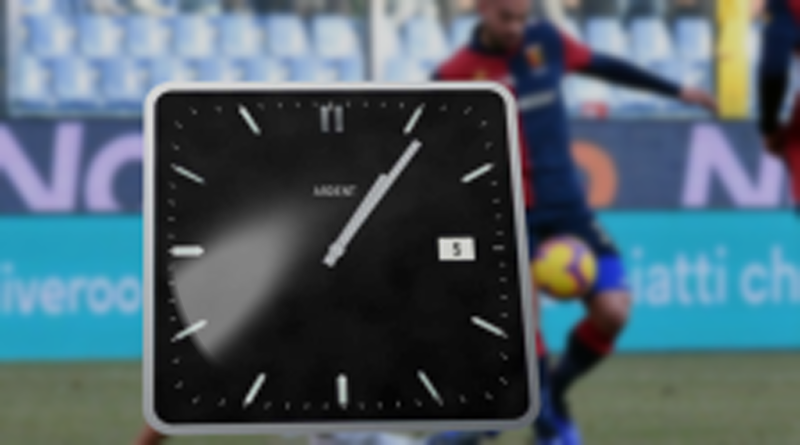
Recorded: 1 h 06 min
